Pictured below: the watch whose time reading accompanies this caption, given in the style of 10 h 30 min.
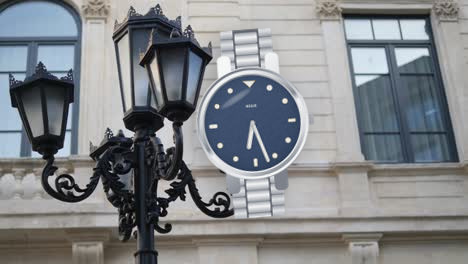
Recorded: 6 h 27 min
